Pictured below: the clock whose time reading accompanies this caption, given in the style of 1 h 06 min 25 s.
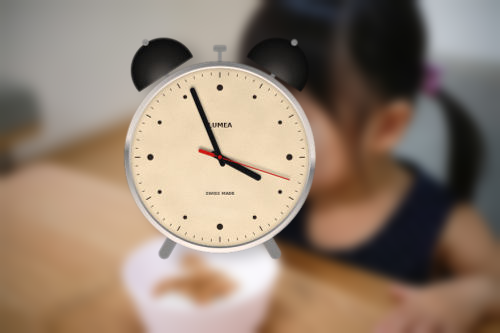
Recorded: 3 h 56 min 18 s
